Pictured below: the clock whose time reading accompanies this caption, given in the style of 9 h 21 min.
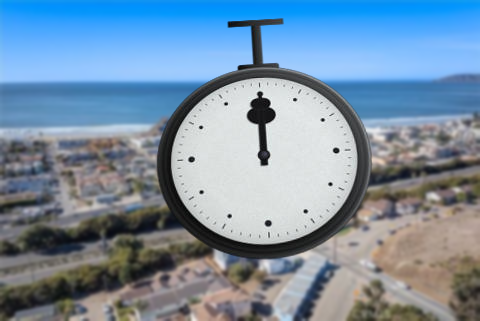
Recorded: 12 h 00 min
